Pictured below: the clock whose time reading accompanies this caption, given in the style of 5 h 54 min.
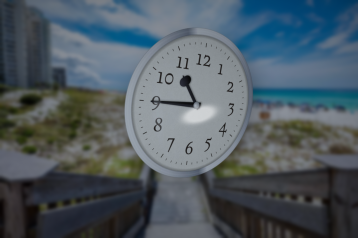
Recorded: 10 h 45 min
